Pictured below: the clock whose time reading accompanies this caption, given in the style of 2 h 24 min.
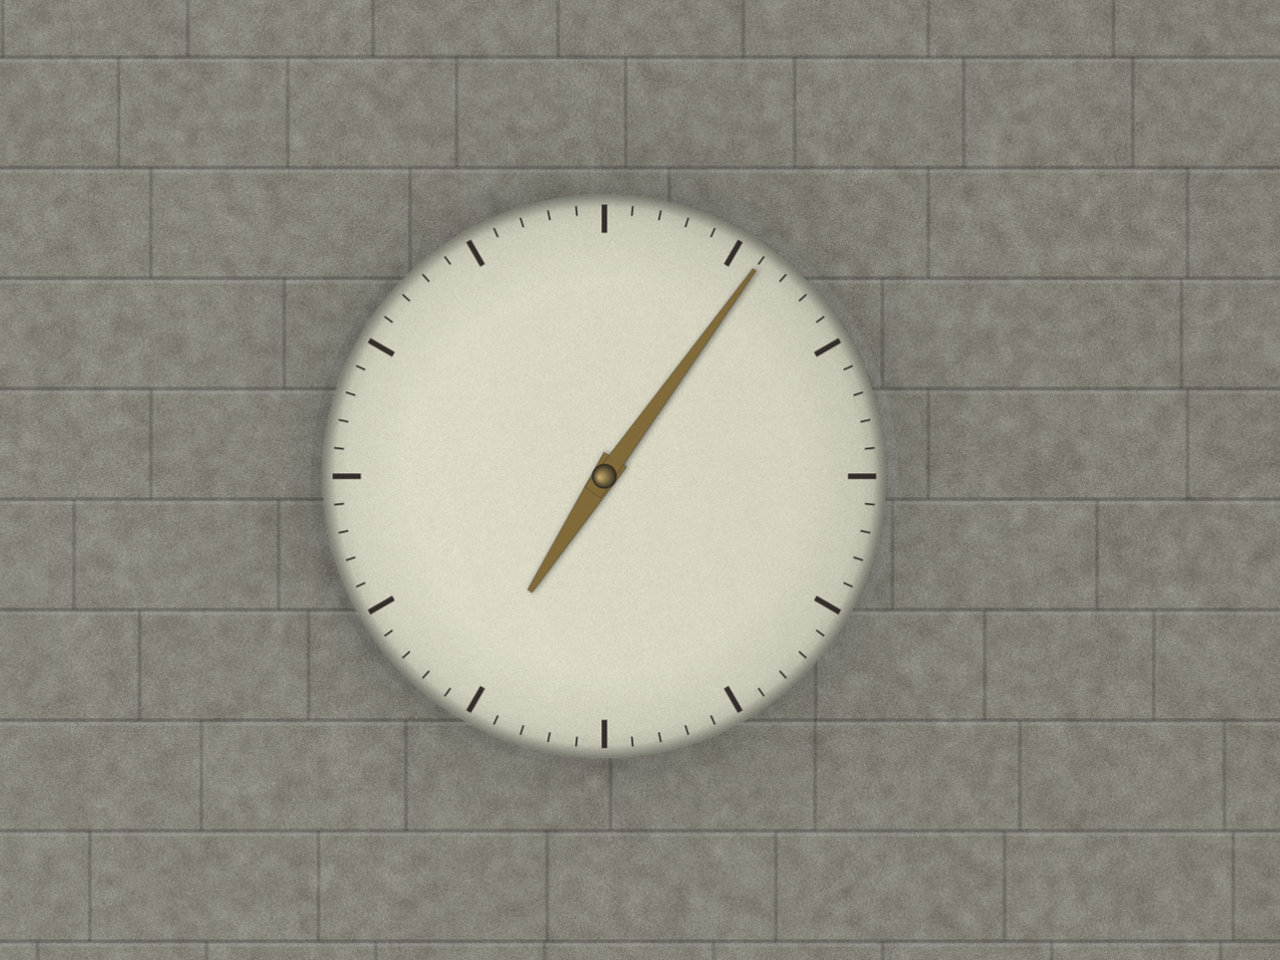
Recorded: 7 h 06 min
